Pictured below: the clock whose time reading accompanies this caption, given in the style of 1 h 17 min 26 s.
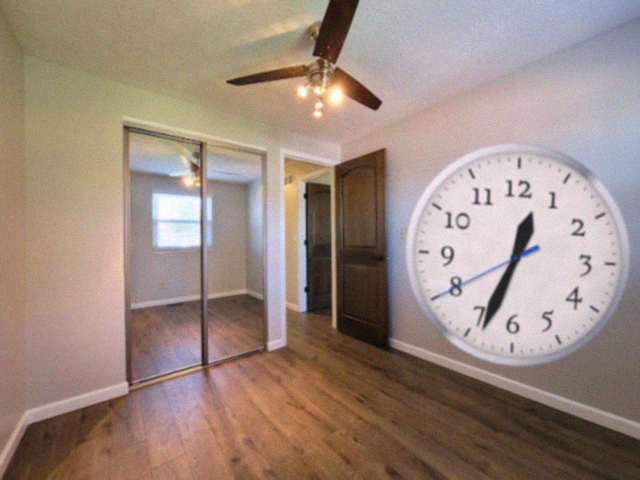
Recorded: 12 h 33 min 40 s
